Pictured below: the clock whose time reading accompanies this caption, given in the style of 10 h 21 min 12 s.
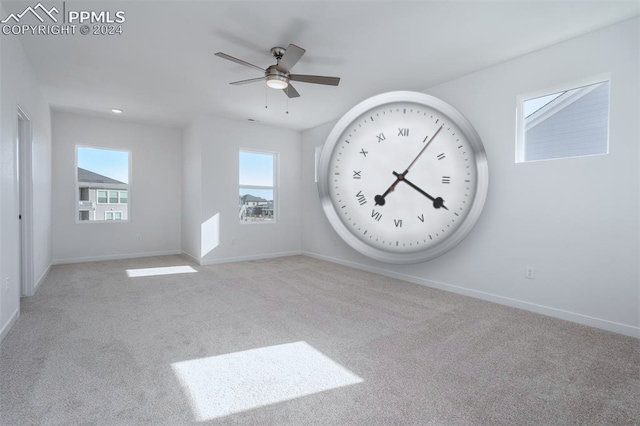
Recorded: 7 h 20 min 06 s
